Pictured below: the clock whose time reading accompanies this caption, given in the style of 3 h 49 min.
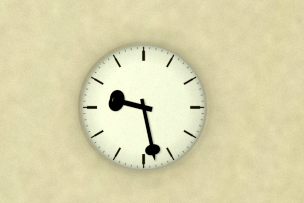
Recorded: 9 h 28 min
